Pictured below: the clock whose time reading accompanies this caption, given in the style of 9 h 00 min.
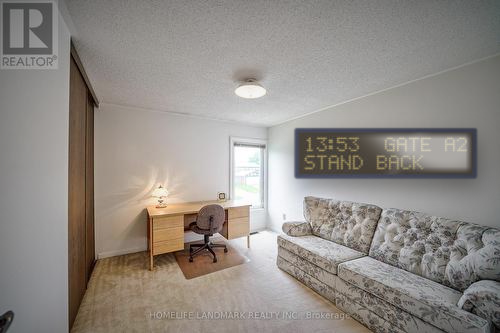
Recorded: 13 h 53 min
